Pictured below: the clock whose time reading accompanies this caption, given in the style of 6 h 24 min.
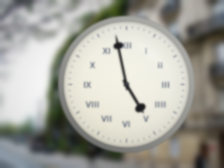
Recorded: 4 h 58 min
